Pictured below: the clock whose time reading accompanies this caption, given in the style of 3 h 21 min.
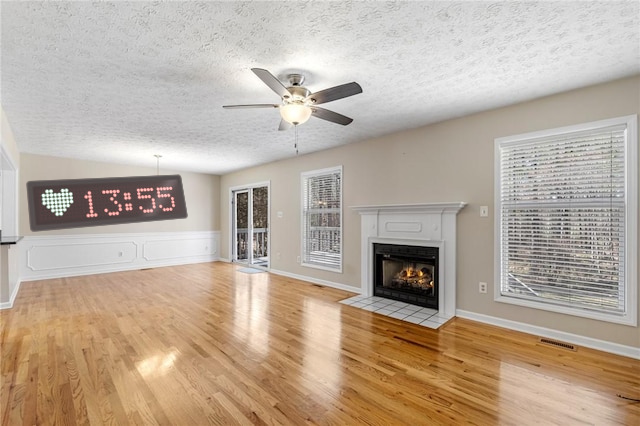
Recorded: 13 h 55 min
